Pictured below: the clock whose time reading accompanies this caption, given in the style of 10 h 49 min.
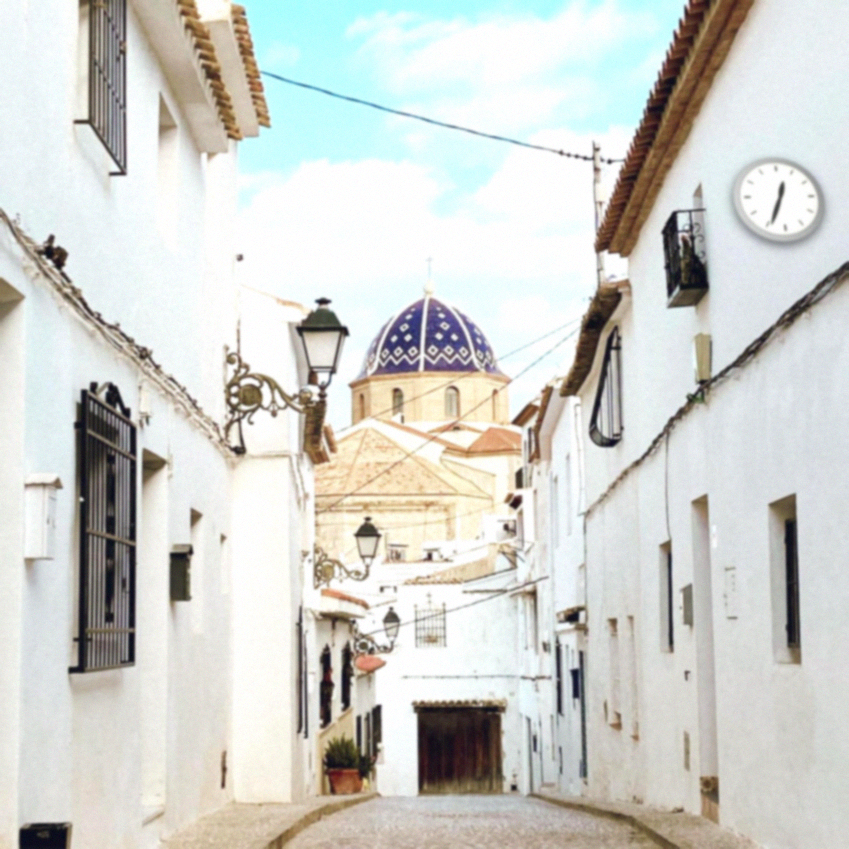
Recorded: 12 h 34 min
